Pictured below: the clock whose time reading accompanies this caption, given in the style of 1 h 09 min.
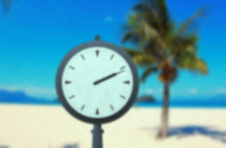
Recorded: 2 h 11 min
